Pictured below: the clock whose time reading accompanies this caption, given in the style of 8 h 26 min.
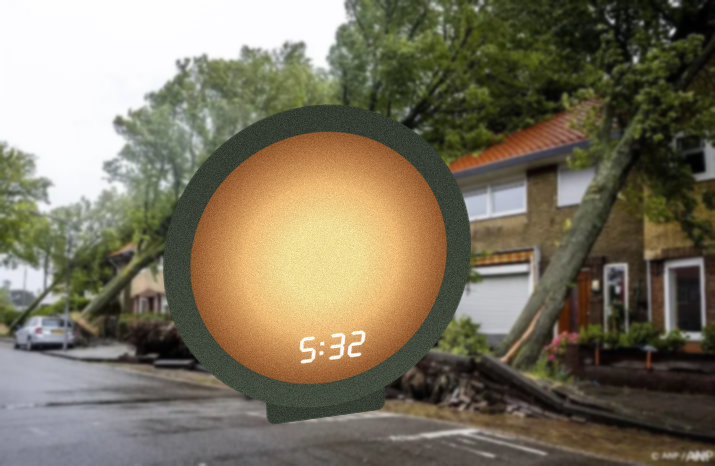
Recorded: 5 h 32 min
